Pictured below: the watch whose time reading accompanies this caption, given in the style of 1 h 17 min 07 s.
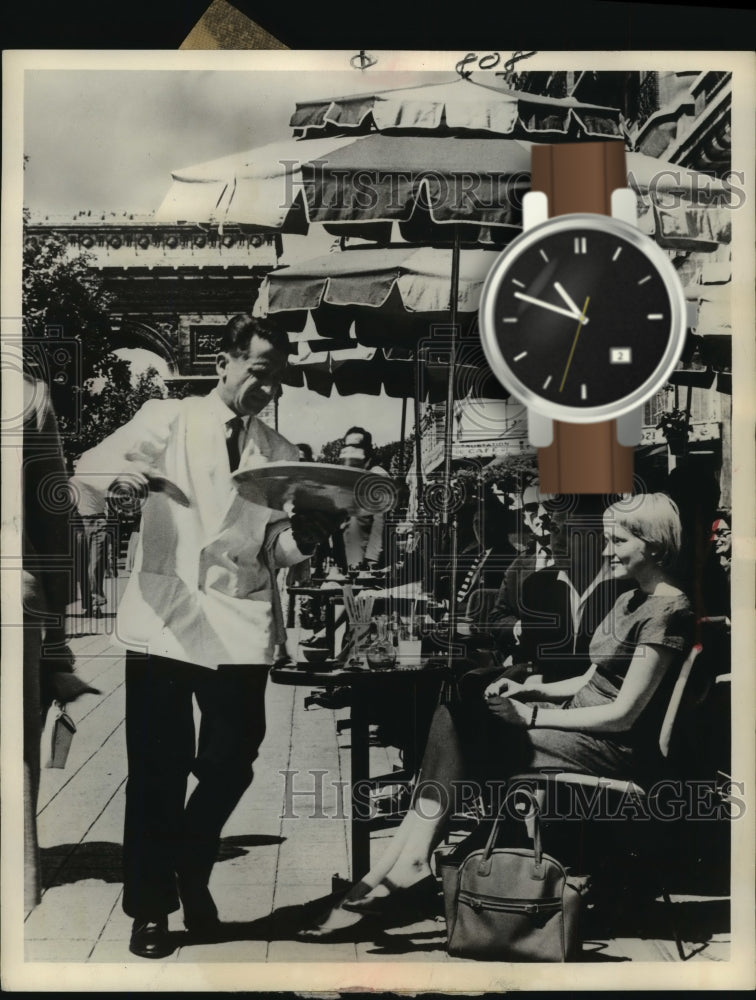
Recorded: 10 h 48 min 33 s
